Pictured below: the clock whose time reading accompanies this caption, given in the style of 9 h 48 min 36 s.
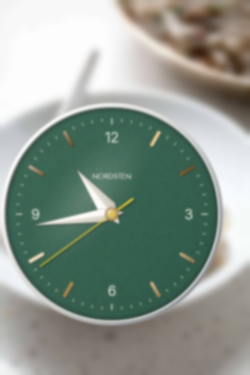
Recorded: 10 h 43 min 39 s
